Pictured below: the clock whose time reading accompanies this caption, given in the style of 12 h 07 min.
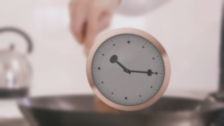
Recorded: 10 h 15 min
